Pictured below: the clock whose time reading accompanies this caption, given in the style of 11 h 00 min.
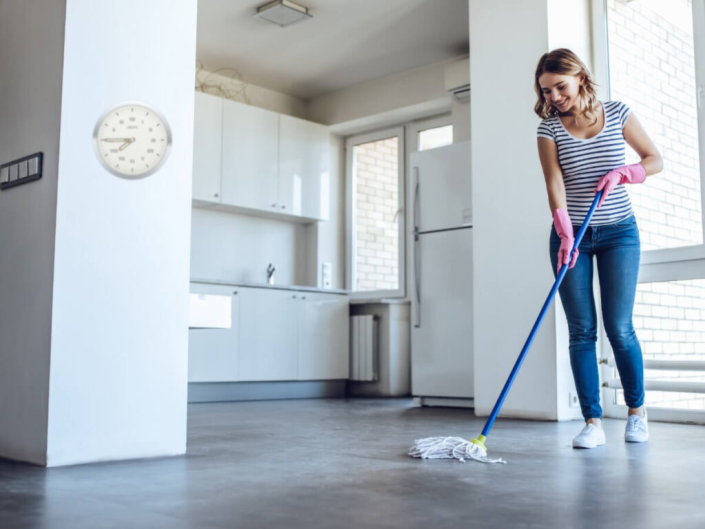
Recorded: 7 h 45 min
